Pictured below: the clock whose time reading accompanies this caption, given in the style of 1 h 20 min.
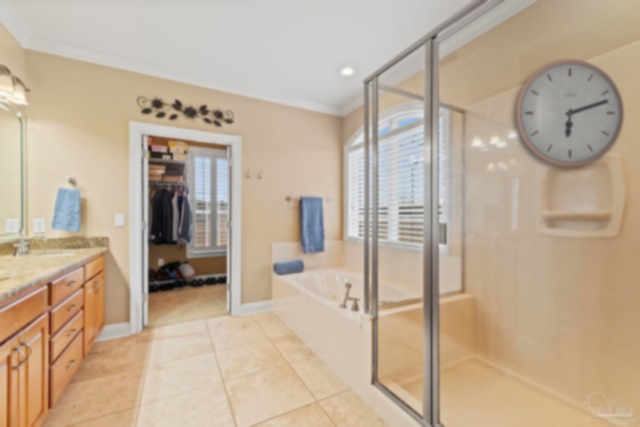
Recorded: 6 h 12 min
